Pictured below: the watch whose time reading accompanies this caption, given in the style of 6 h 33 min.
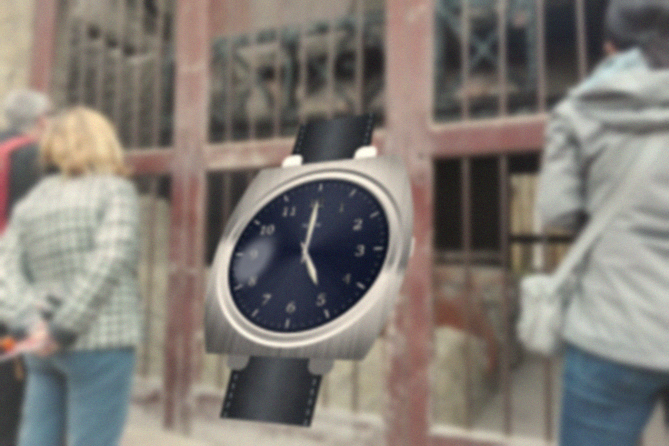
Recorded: 5 h 00 min
